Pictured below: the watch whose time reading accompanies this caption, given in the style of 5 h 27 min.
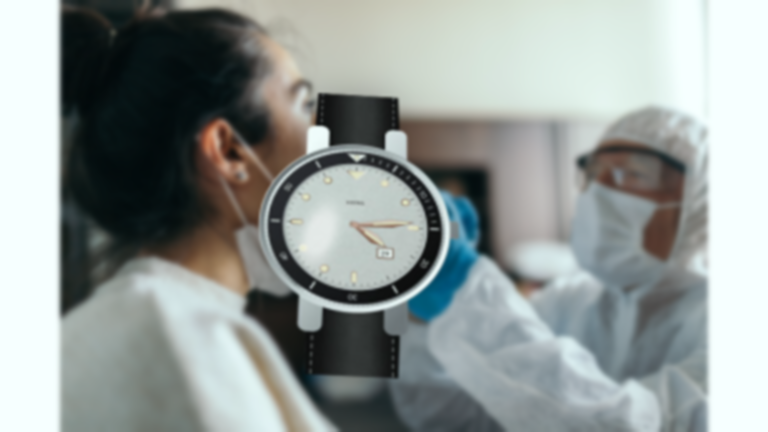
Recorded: 4 h 14 min
